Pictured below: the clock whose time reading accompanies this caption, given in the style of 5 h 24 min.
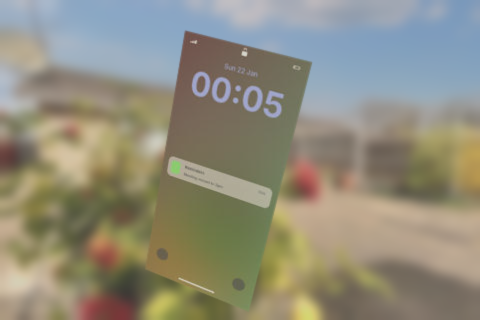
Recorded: 0 h 05 min
